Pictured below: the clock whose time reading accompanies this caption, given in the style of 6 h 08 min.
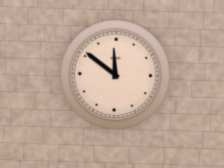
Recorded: 11 h 51 min
